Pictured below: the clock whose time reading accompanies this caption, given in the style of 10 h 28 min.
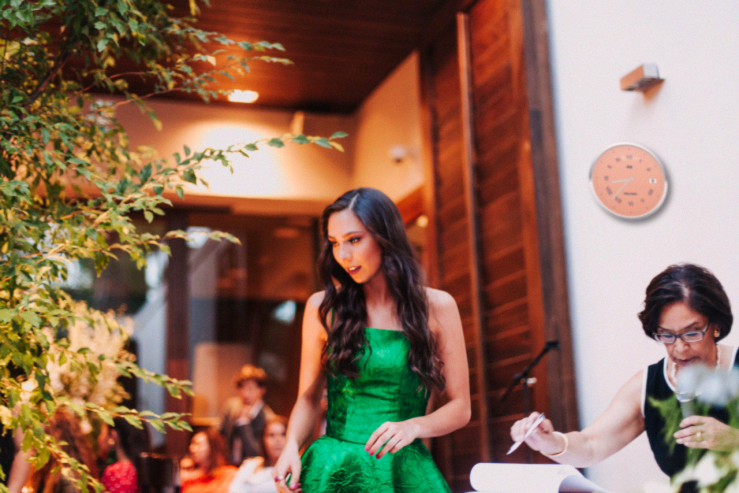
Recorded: 8 h 37 min
